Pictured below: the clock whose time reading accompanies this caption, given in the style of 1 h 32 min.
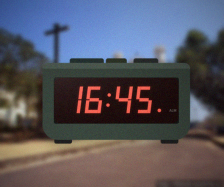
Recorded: 16 h 45 min
